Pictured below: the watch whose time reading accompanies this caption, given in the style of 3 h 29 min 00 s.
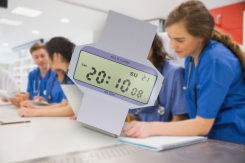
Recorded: 20 h 10 min 08 s
